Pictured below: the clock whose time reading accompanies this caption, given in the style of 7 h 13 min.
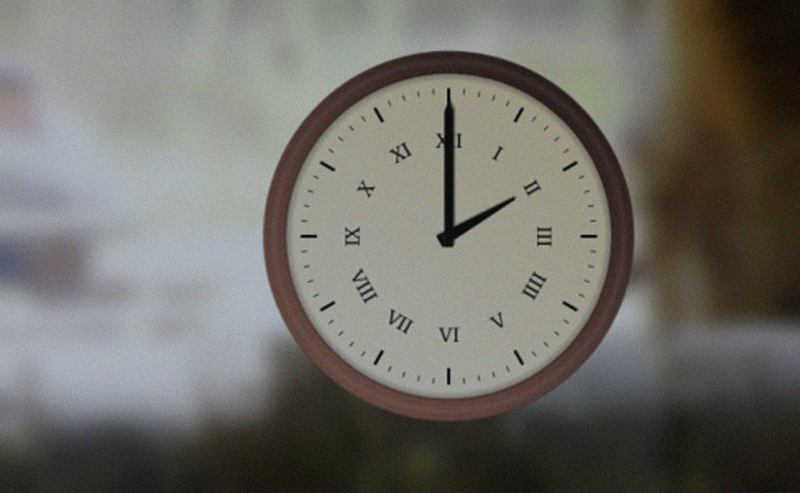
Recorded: 2 h 00 min
